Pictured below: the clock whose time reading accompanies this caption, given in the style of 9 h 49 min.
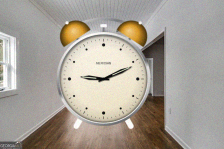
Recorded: 9 h 11 min
